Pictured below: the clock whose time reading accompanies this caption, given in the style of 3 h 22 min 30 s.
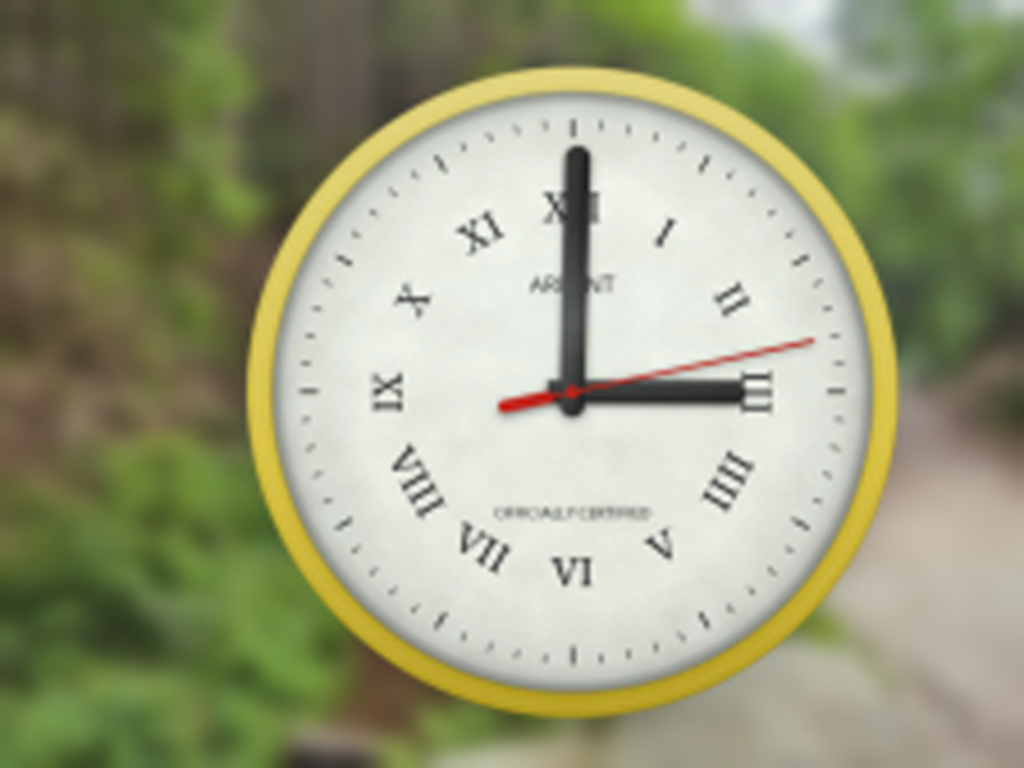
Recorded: 3 h 00 min 13 s
